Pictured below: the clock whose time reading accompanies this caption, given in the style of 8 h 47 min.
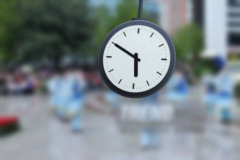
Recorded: 5 h 50 min
